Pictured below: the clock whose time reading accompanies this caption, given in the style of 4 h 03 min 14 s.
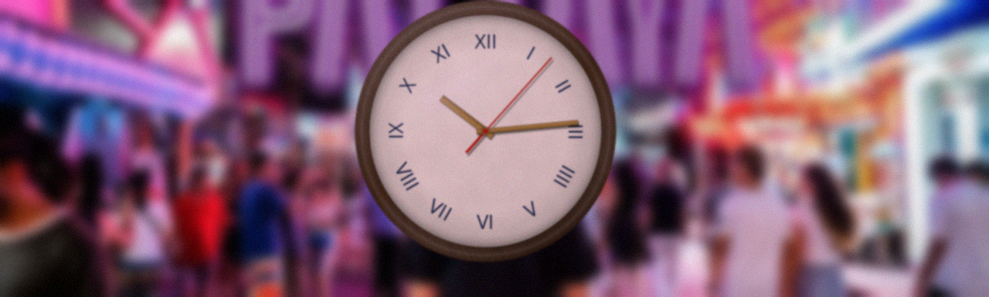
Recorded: 10 h 14 min 07 s
